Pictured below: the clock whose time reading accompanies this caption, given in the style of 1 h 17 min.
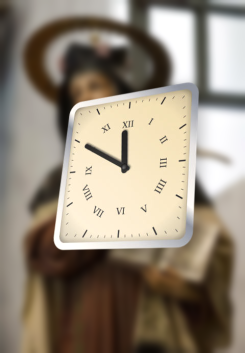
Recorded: 11 h 50 min
